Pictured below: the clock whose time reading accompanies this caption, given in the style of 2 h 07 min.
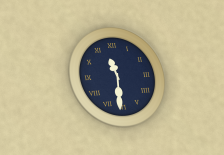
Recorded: 11 h 31 min
